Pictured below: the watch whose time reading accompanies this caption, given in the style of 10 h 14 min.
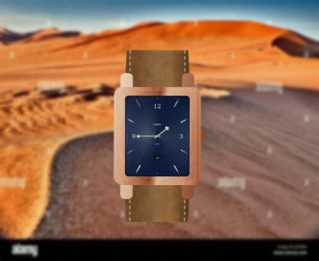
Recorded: 1 h 45 min
